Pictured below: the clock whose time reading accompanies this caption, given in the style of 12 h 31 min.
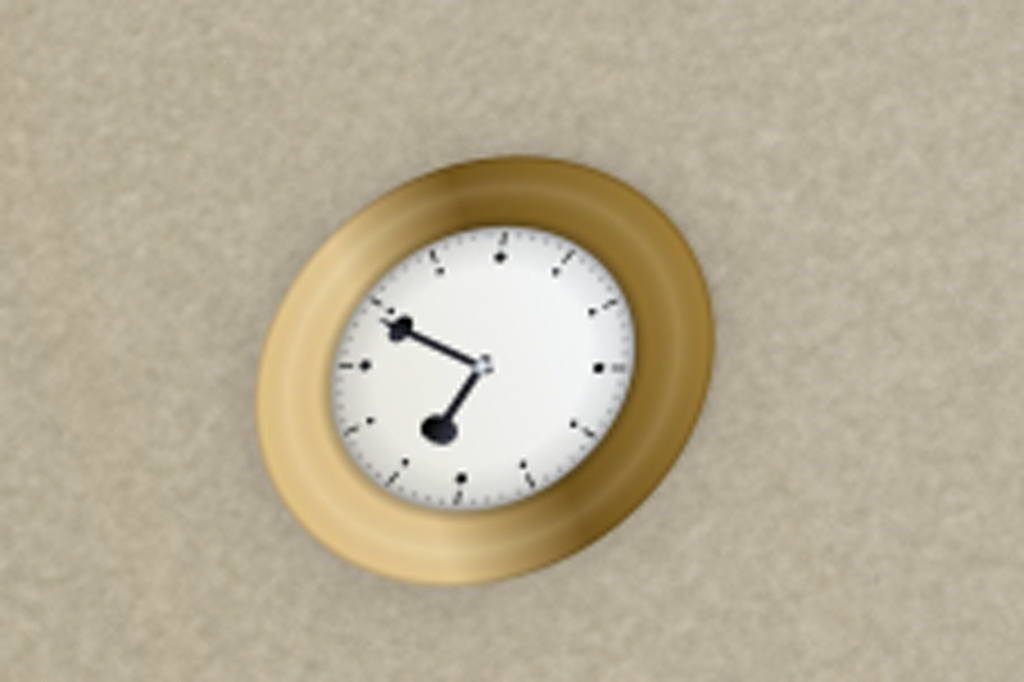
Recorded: 6 h 49 min
